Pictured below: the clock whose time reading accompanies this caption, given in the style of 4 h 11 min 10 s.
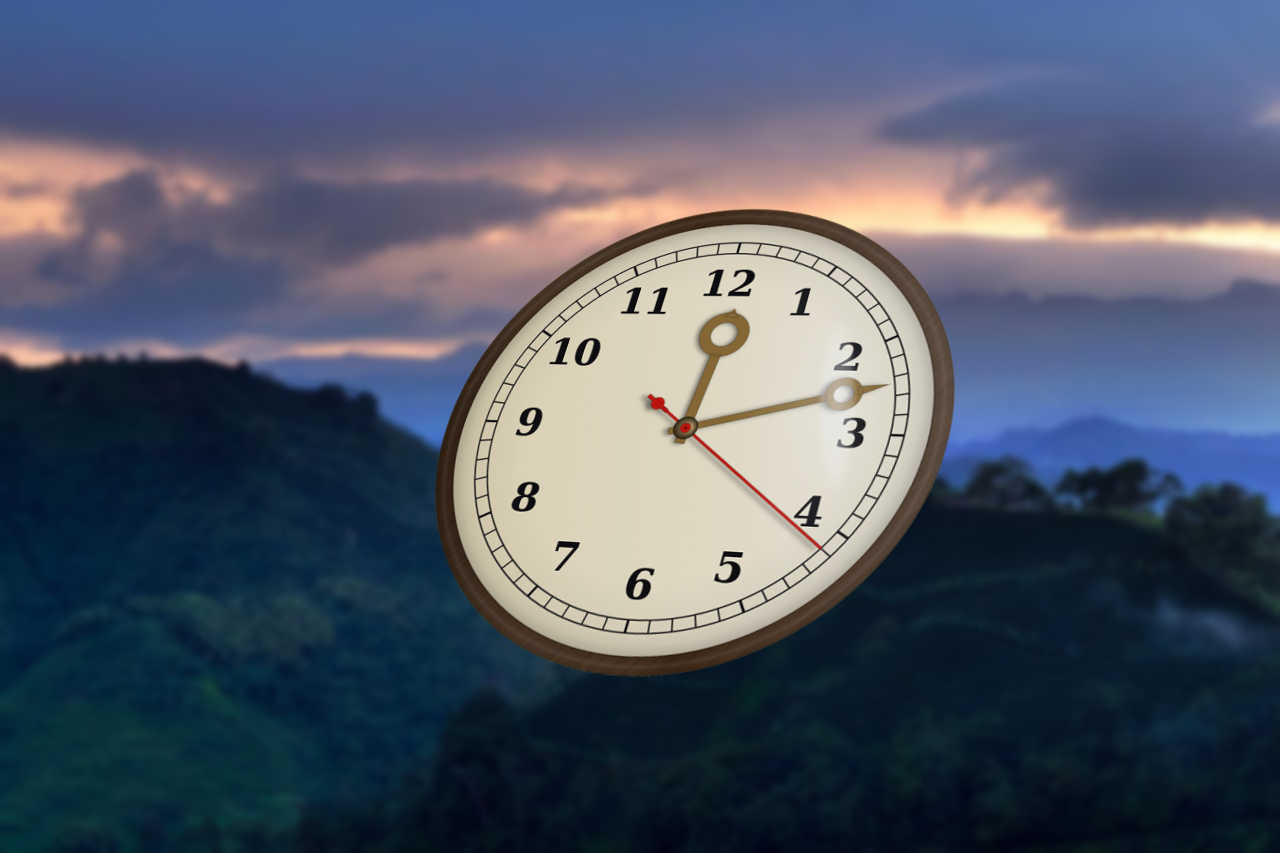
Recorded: 12 h 12 min 21 s
